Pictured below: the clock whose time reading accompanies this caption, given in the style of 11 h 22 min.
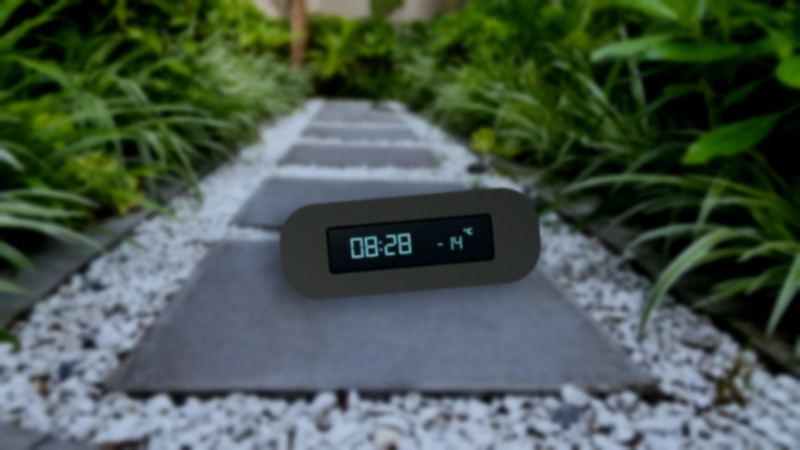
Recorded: 8 h 28 min
